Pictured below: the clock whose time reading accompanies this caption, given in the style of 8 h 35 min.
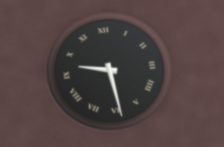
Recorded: 9 h 29 min
